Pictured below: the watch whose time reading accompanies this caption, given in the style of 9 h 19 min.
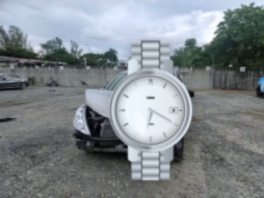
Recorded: 6 h 20 min
